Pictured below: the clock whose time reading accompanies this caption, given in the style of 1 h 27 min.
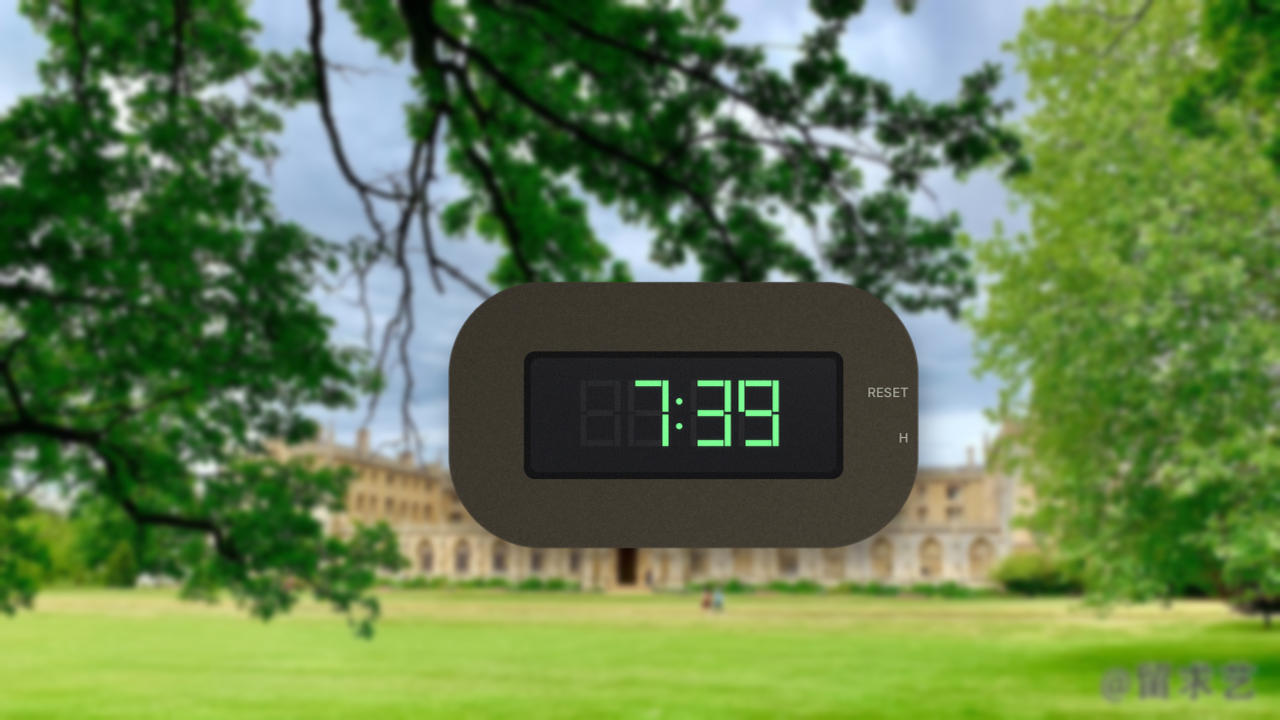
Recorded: 7 h 39 min
